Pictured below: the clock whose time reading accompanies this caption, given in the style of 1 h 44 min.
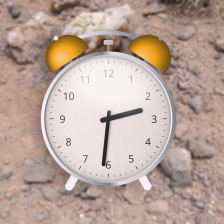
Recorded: 2 h 31 min
